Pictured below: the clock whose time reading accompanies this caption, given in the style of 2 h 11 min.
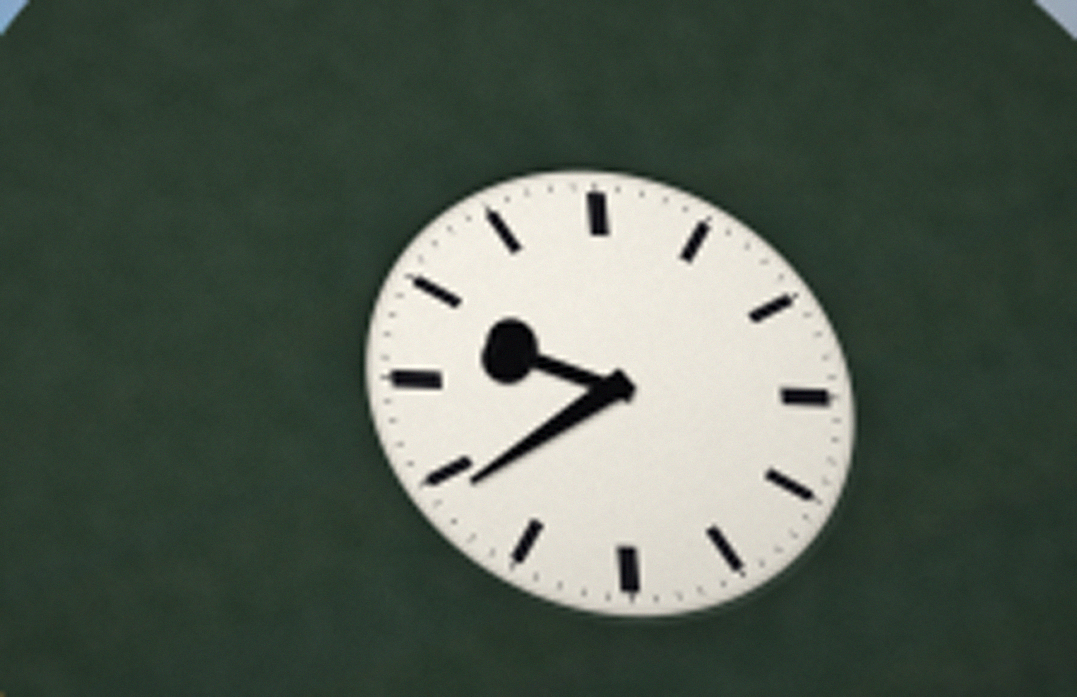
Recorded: 9 h 39 min
